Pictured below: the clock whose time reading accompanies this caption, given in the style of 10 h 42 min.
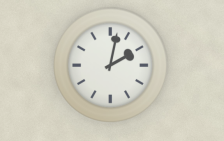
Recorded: 2 h 02 min
